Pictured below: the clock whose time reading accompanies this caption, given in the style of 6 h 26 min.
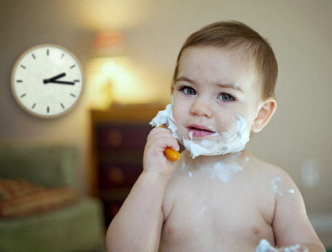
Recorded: 2 h 16 min
